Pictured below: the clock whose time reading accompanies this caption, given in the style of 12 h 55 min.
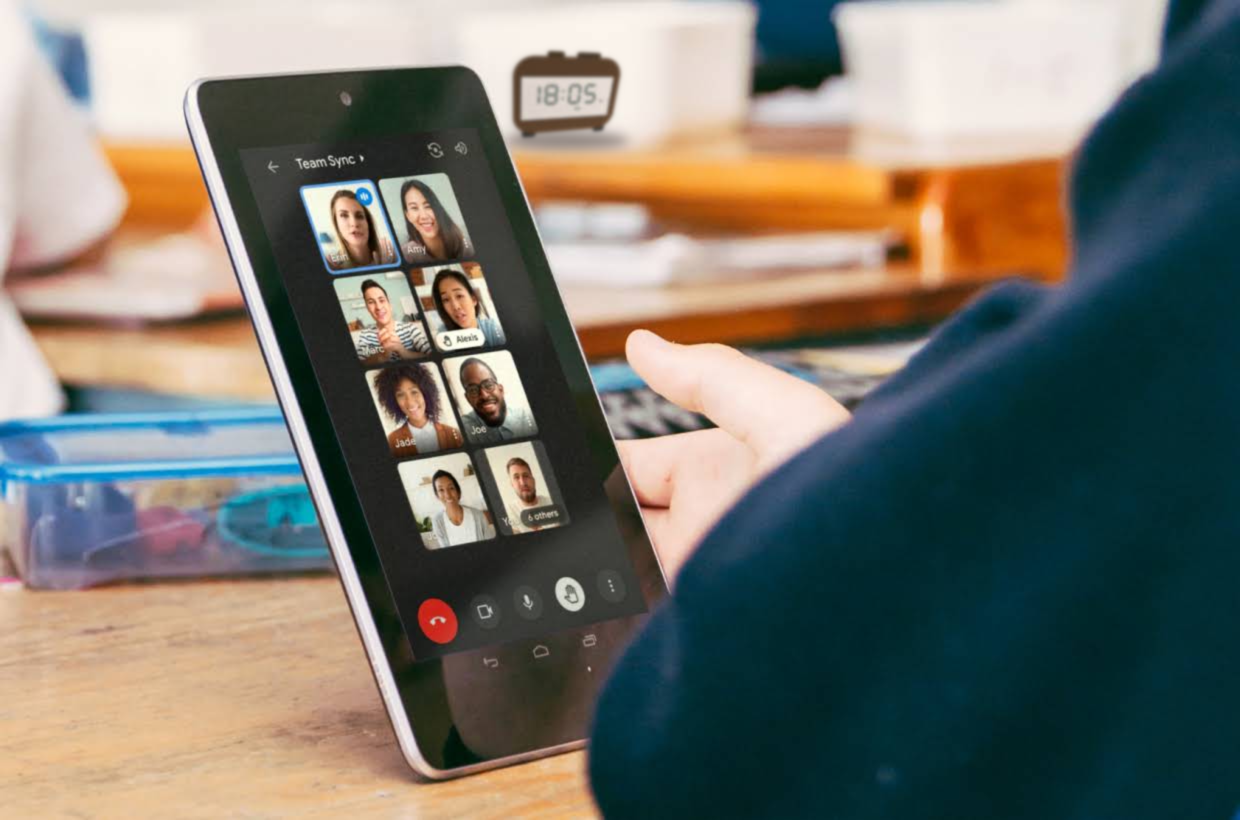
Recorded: 18 h 05 min
